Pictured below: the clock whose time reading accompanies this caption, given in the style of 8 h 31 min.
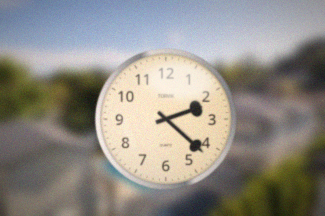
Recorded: 2 h 22 min
